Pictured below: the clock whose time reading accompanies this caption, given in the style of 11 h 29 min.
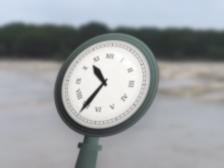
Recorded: 10 h 35 min
